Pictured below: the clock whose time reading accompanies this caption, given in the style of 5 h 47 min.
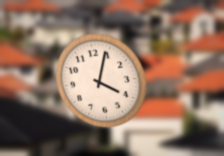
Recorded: 4 h 04 min
